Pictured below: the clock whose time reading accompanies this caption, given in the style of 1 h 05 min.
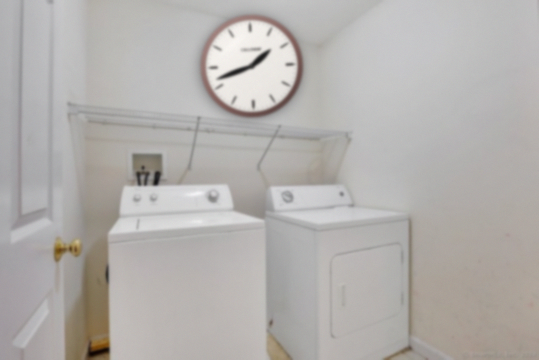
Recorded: 1 h 42 min
